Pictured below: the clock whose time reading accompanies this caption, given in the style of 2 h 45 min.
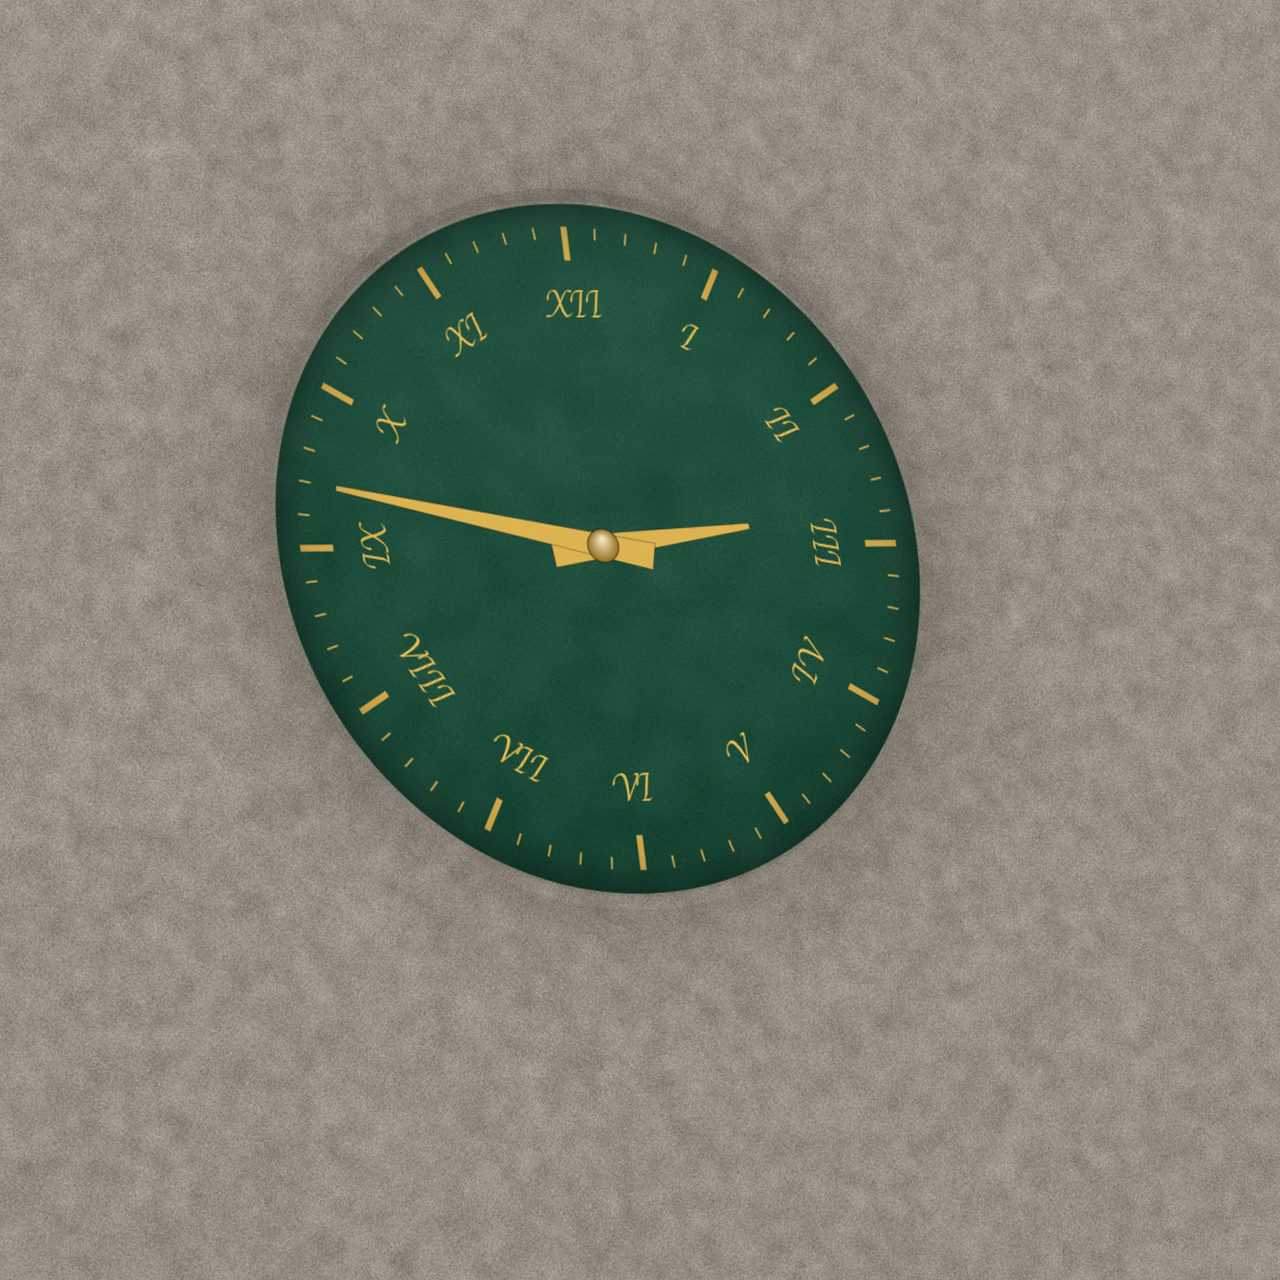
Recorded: 2 h 47 min
